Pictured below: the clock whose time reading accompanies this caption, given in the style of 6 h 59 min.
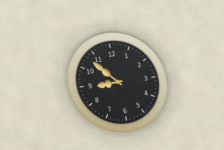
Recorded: 8 h 53 min
